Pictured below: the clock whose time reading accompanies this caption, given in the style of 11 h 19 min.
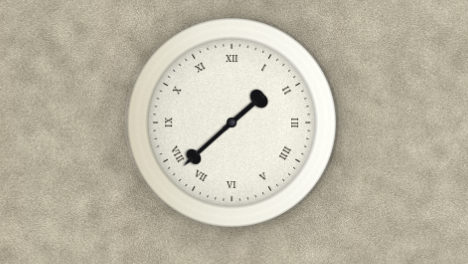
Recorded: 1 h 38 min
